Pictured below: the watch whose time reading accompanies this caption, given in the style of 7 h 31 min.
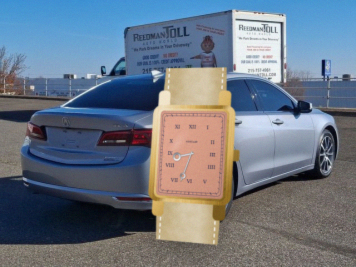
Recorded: 8 h 33 min
